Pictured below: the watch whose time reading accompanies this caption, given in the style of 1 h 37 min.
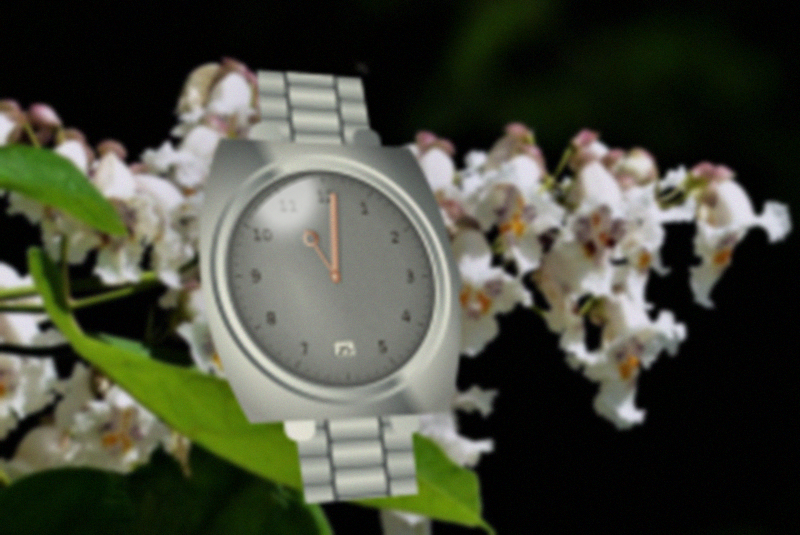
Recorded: 11 h 01 min
